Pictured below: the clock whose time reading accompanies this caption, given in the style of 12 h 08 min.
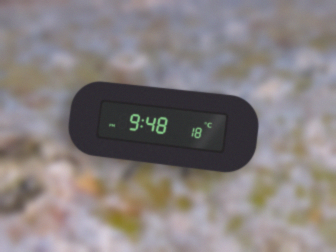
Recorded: 9 h 48 min
